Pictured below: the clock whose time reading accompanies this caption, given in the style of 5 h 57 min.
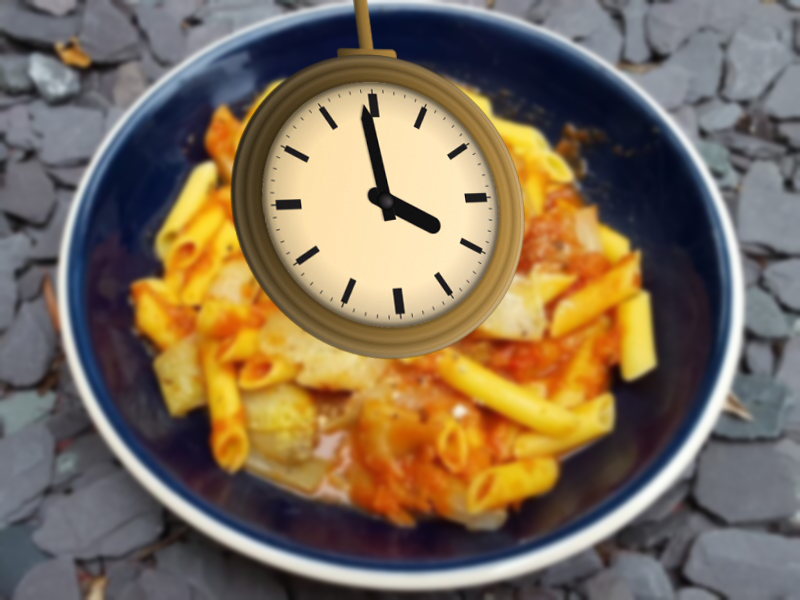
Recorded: 3 h 59 min
